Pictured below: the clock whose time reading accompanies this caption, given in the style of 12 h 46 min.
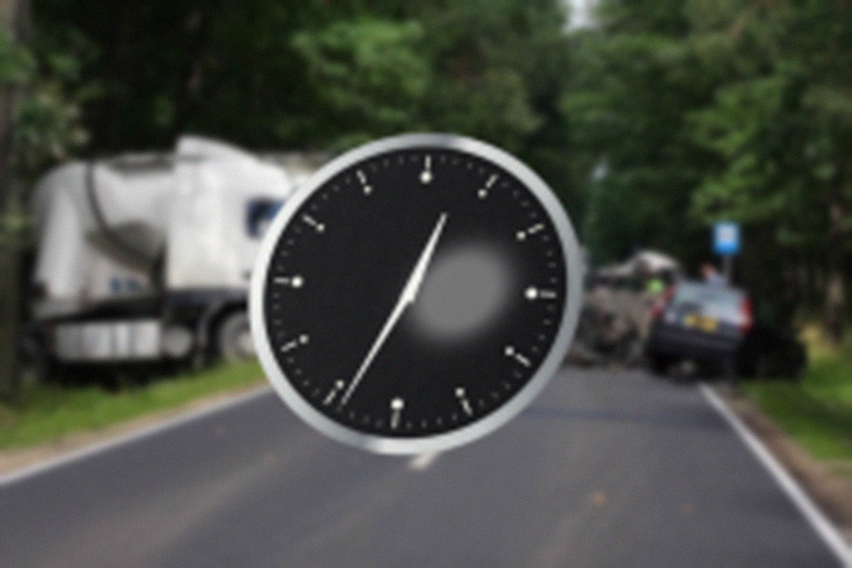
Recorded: 12 h 34 min
